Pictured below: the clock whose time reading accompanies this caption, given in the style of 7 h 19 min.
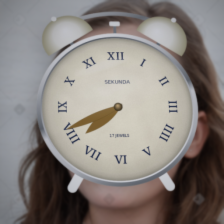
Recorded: 7 h 41 min
